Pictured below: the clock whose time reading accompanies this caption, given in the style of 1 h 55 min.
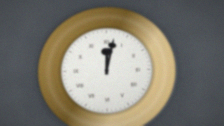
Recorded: 12 h 02 min
